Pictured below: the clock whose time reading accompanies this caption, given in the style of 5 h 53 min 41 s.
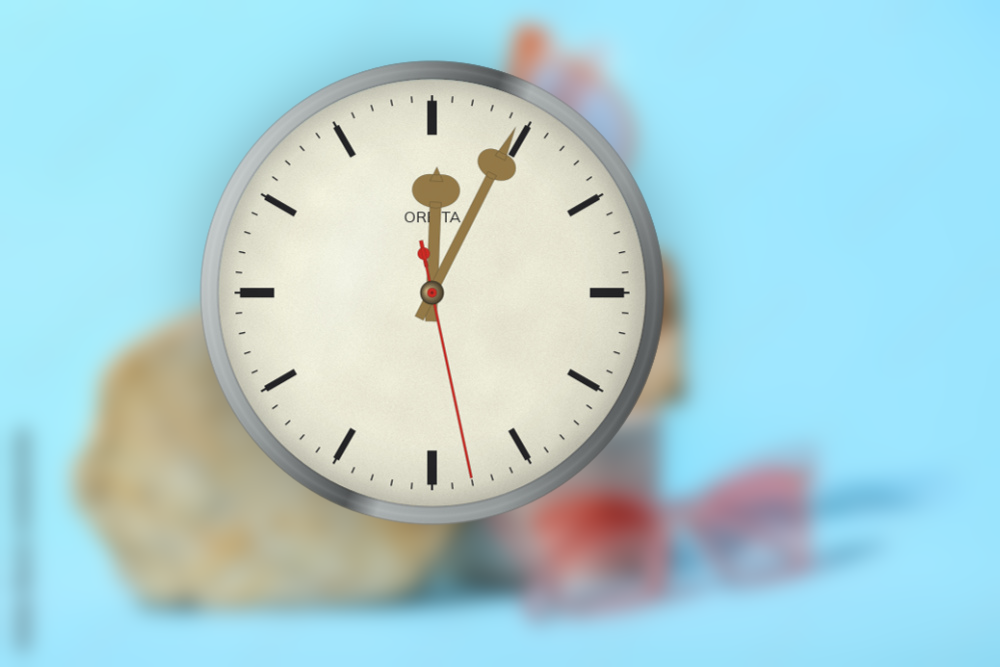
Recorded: 12 h 04 min 28 s
